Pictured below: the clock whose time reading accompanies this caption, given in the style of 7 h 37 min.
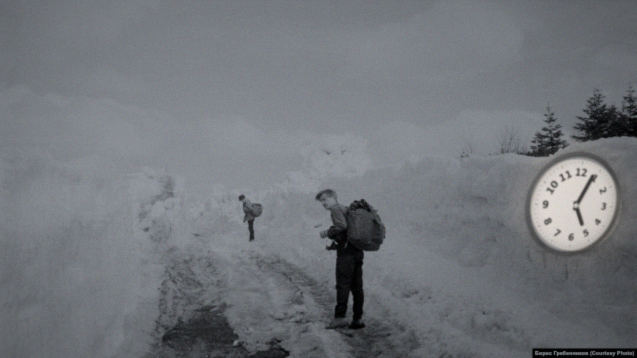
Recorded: 5 h 04 min
